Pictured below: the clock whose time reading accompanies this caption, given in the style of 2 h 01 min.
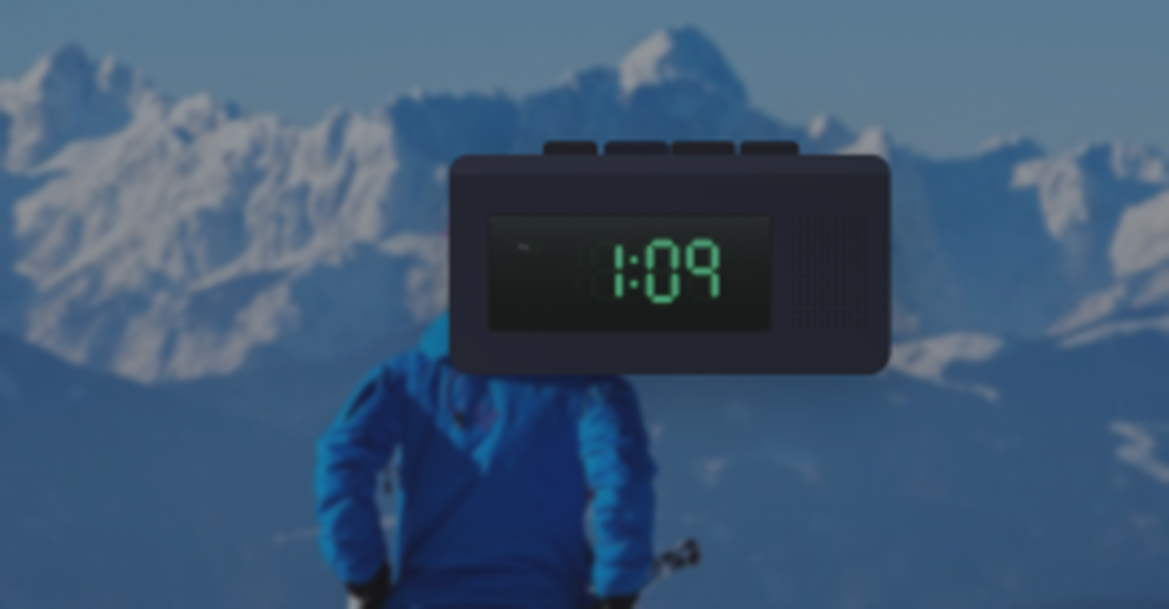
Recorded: 1 h 09 min
